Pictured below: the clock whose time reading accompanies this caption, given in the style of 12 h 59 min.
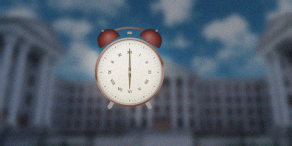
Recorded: 6 h 00 min
